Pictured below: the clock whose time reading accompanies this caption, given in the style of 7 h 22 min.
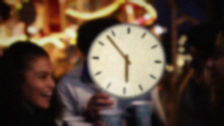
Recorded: 5 h 53 min
